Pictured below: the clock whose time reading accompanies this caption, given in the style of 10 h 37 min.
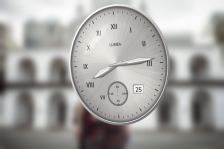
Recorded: 8 h 14 min
